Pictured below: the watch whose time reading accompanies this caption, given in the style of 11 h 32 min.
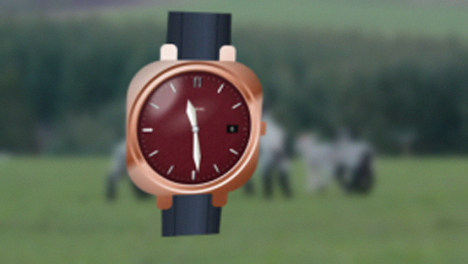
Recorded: 11 h 29 min
